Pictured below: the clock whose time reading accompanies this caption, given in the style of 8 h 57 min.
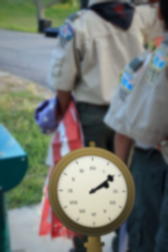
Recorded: 2 h 09 min
